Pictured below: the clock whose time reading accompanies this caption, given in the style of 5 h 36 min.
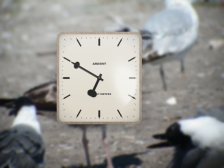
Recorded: 6 h 50 min
